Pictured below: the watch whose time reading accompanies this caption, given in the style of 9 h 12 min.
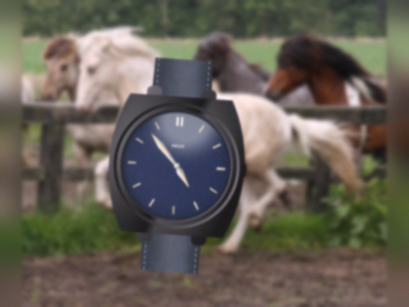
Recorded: 4 h 53 min
